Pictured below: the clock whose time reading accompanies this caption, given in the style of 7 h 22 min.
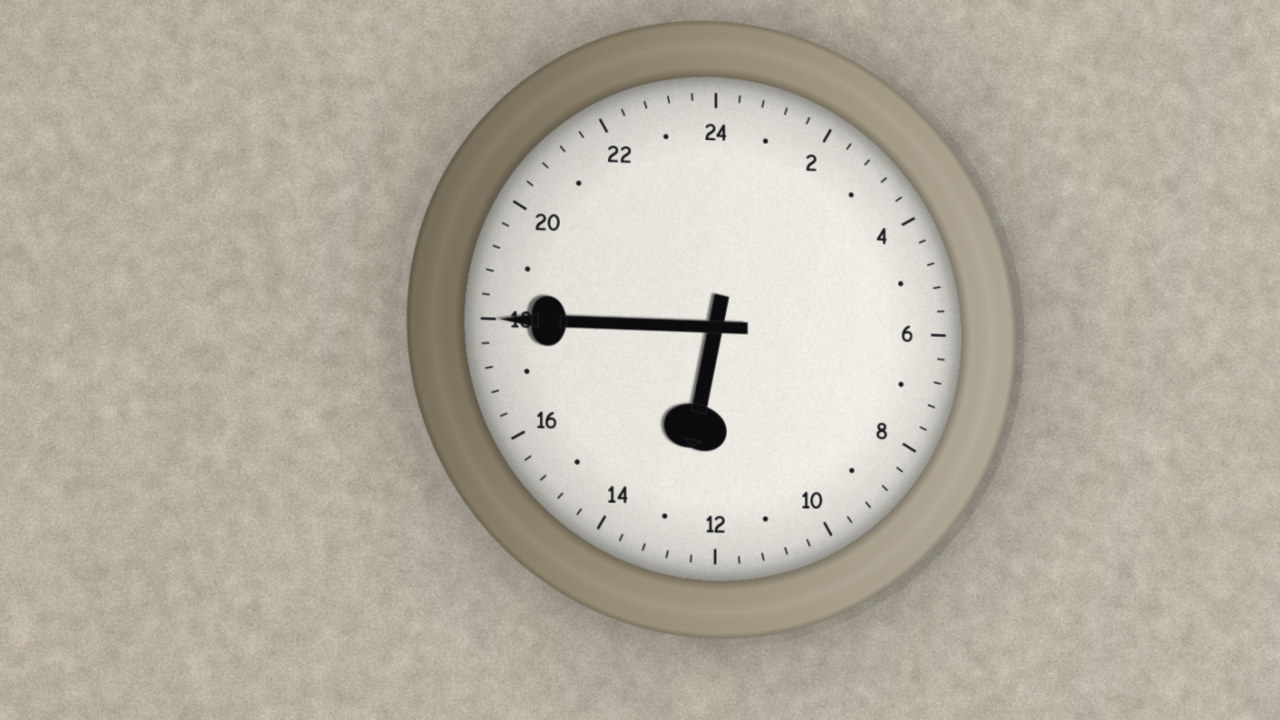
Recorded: 12 h 45 min
